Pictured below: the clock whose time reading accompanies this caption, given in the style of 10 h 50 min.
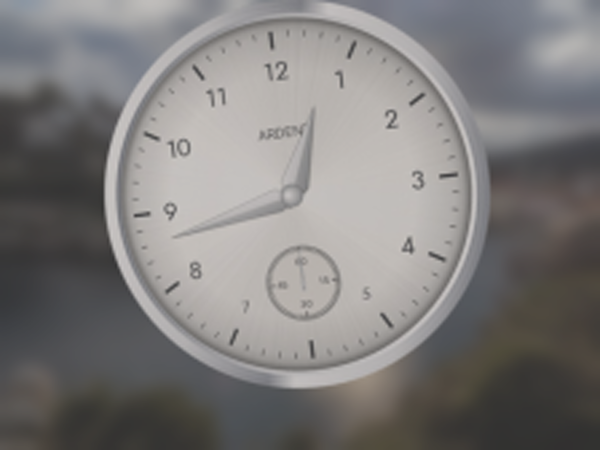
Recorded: 12 h 43 min
